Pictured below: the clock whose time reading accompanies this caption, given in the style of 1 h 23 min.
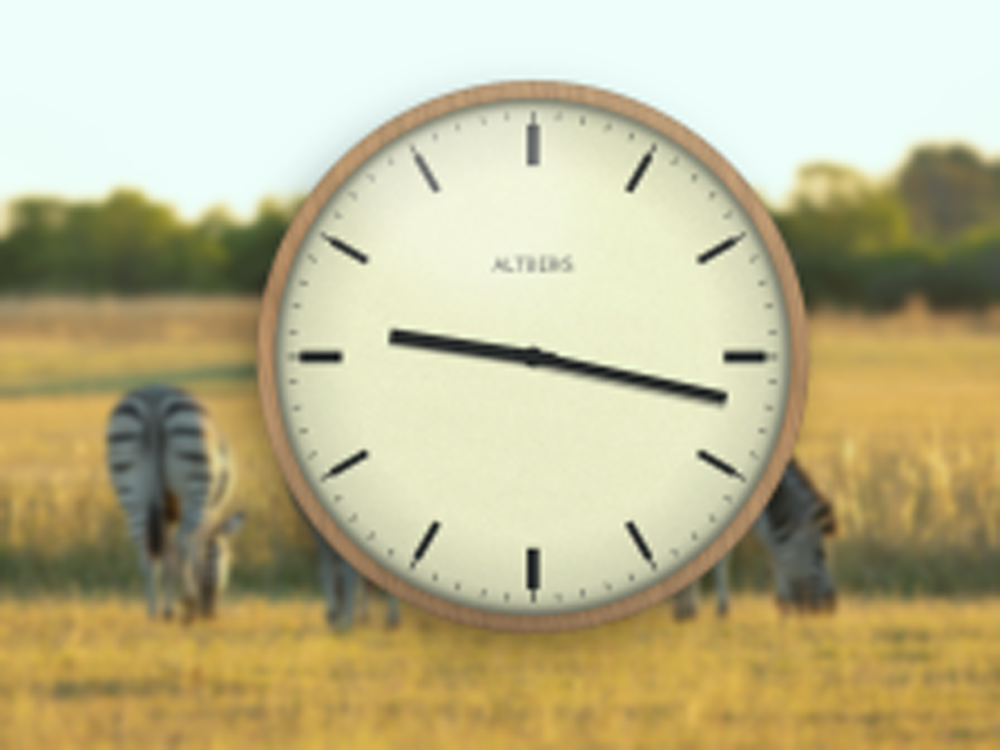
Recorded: 9 h 17 min
